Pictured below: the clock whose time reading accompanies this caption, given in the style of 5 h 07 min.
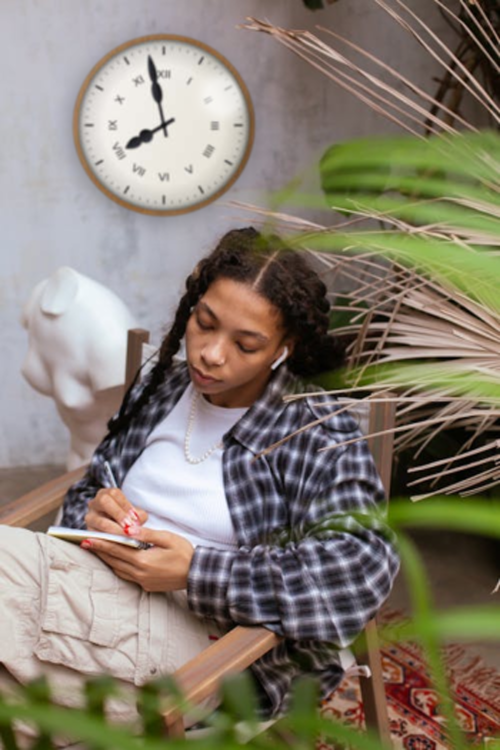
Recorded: 7 h 58 min
